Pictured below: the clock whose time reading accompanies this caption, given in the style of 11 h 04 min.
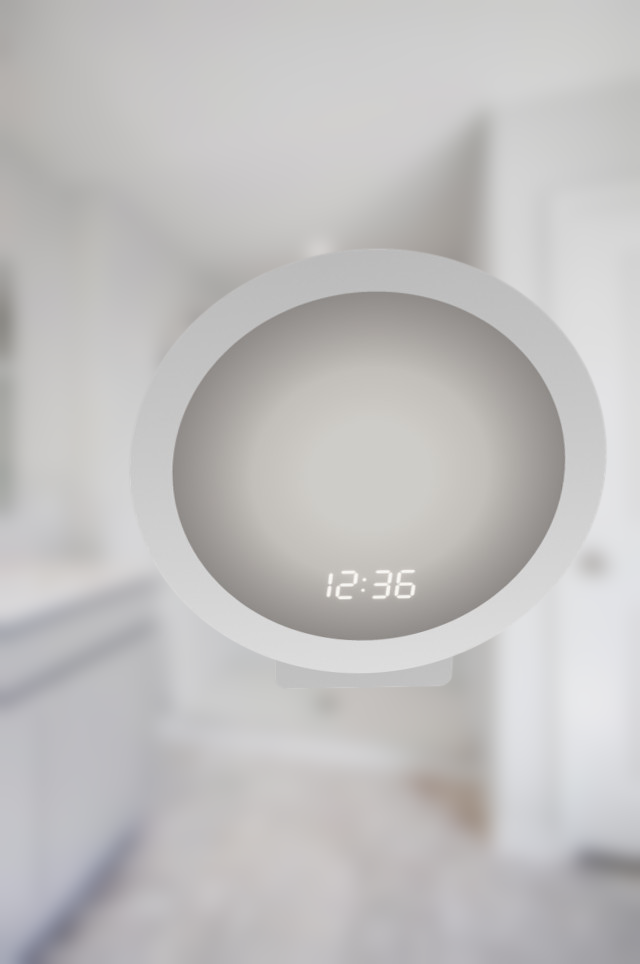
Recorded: 12 h 36 min
